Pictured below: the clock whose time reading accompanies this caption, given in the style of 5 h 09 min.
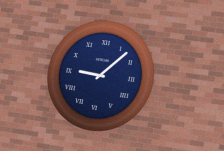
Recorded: 9 h 07 min
